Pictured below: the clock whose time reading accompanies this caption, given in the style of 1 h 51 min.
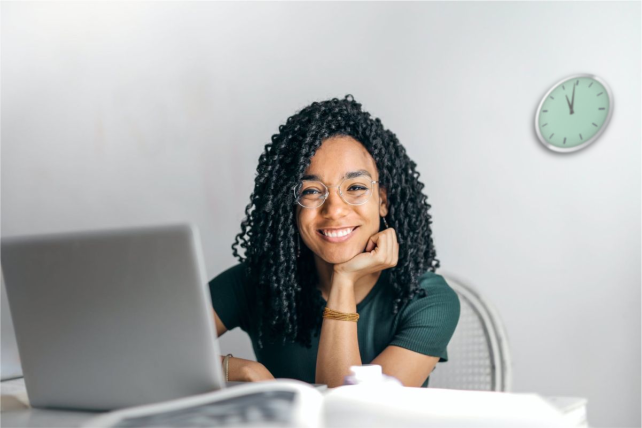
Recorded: 10 h 59 min
